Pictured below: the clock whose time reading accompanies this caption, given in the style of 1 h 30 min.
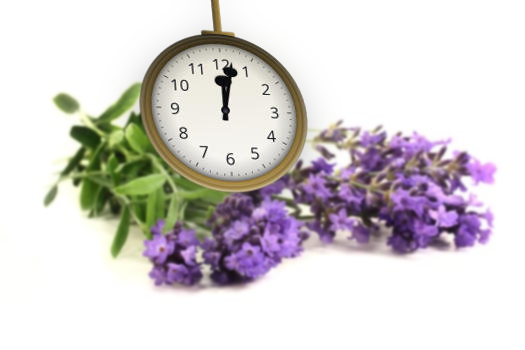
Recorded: 12 h 02 min
